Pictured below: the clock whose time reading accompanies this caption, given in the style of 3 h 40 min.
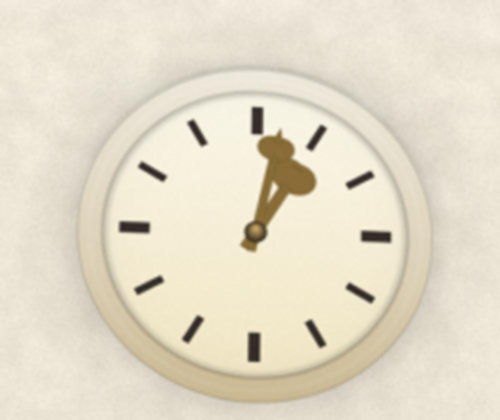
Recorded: 1 h 02 min
